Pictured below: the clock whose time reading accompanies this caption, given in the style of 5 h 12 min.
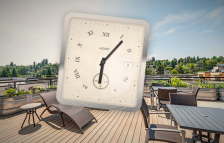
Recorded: 6 h 06 min
